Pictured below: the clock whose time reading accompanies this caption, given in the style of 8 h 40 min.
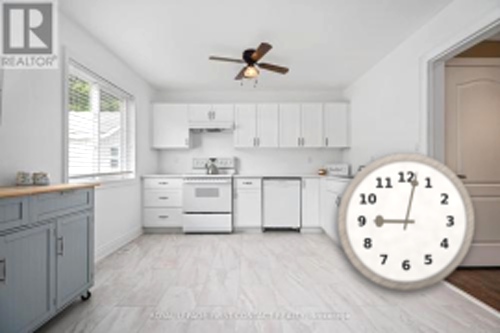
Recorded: 9 h 02 min
